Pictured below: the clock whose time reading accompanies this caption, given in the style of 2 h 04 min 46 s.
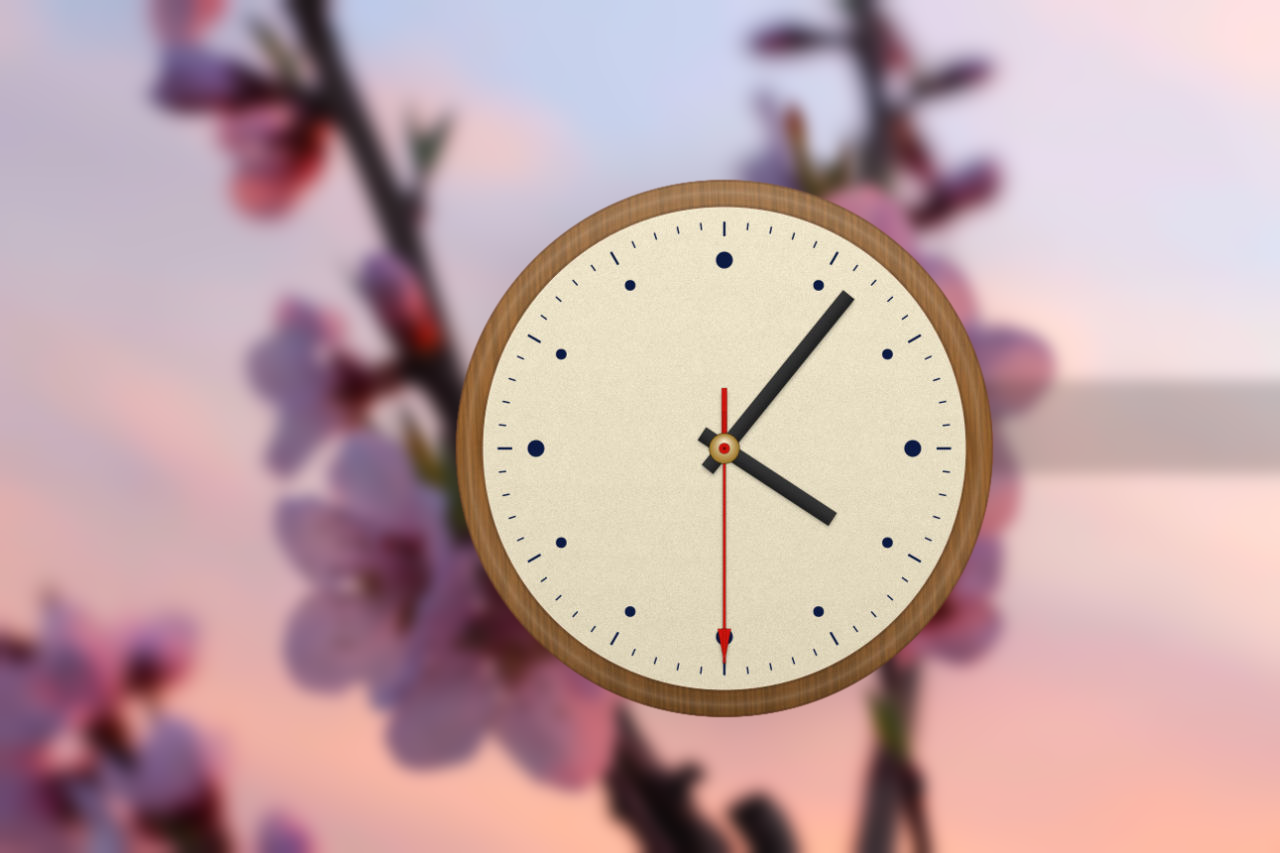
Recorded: 4 h 06 min 30 s
